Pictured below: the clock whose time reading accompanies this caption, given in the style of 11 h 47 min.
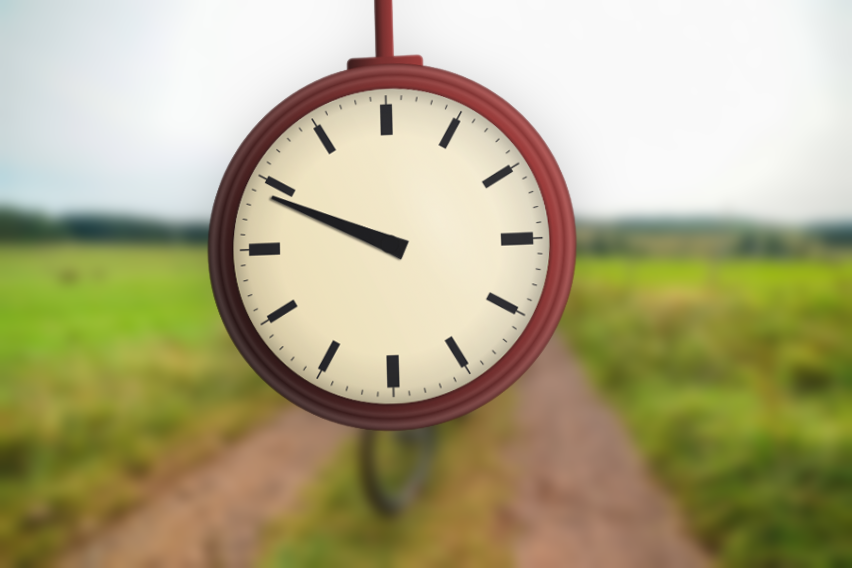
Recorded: 9 h 49 min
